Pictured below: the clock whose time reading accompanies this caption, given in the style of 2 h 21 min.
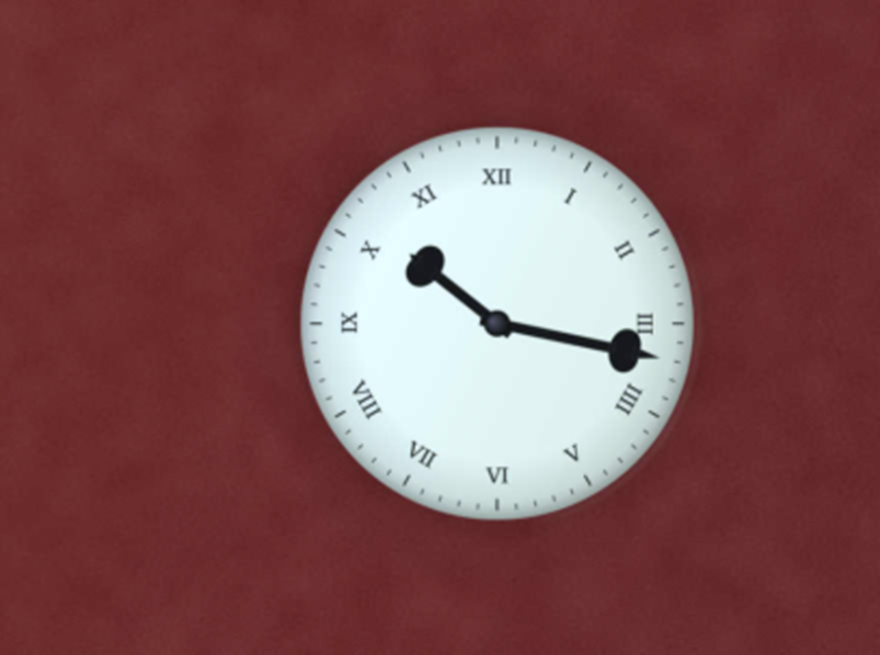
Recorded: 10 h 17 min
